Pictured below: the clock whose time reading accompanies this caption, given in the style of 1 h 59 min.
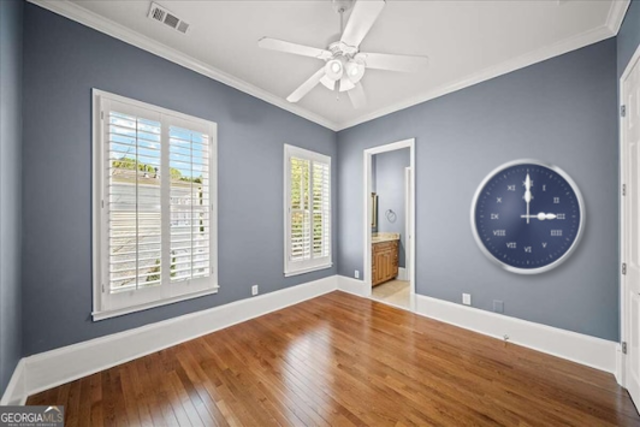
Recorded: 3 h 00 min
